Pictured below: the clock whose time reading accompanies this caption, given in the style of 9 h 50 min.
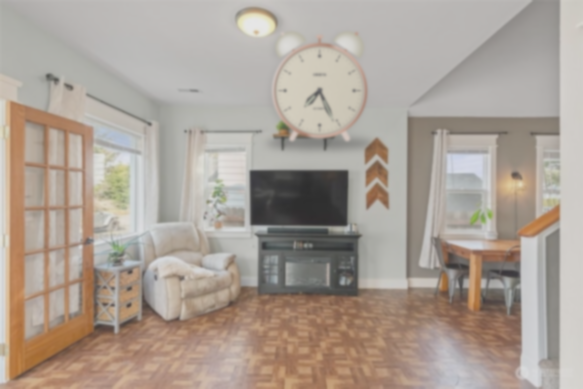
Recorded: 7 h 26 min
